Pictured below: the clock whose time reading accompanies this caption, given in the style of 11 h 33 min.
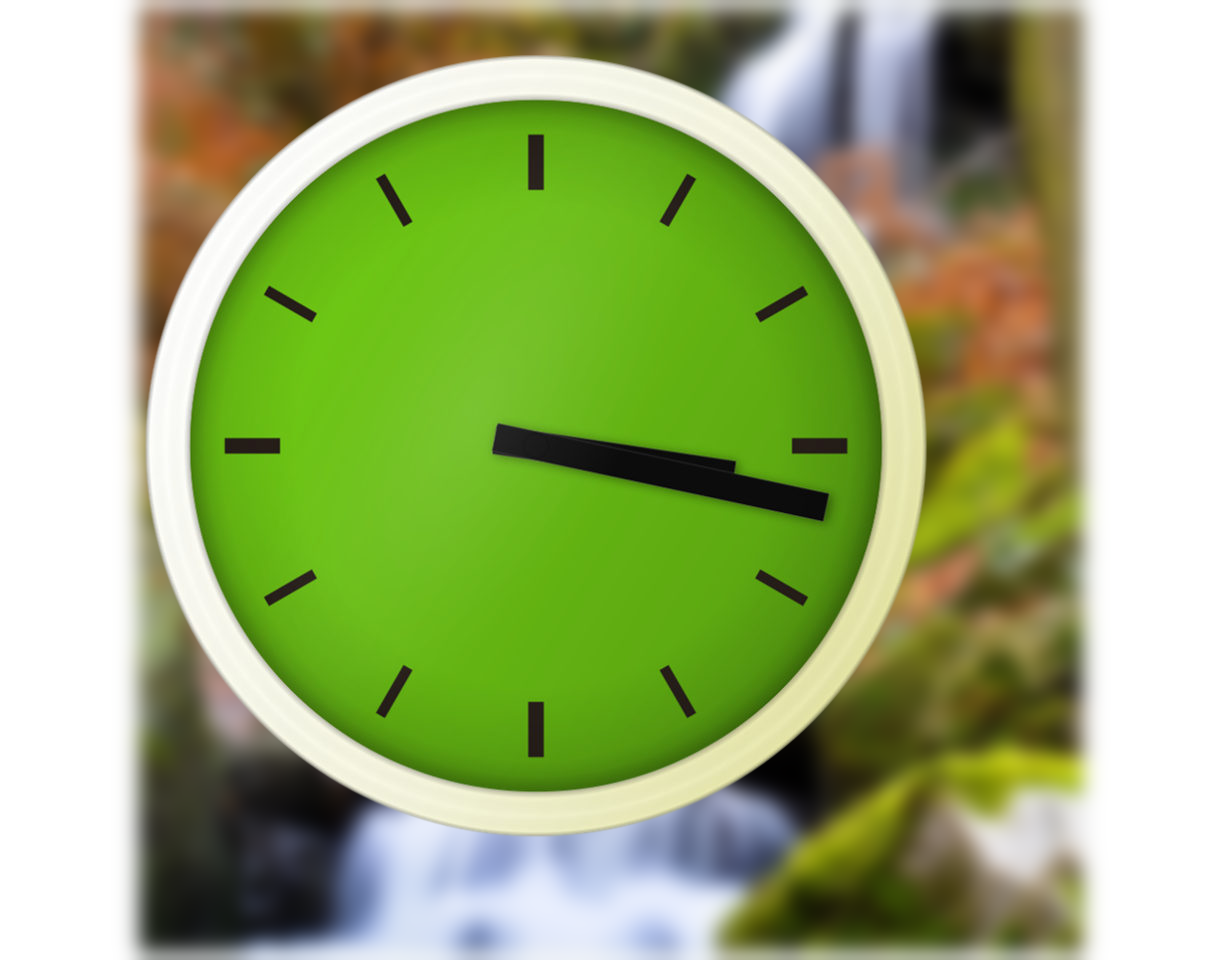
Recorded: 3 h 17 min
